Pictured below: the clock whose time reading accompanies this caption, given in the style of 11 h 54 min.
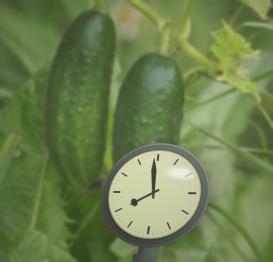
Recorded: 7 h 59 min
